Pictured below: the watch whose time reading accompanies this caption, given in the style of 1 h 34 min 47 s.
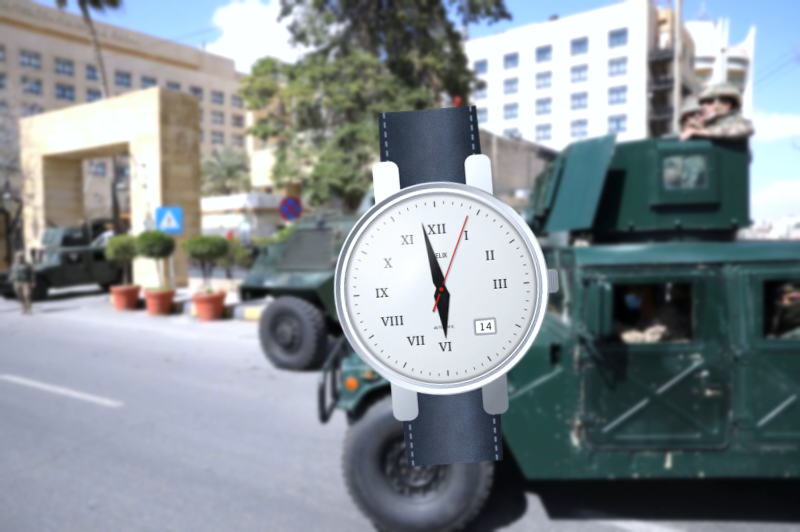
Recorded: 5 h 58 min 04 s
